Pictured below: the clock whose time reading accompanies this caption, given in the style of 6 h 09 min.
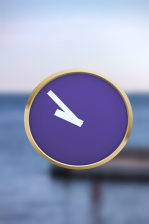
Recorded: 9 h 53 min
